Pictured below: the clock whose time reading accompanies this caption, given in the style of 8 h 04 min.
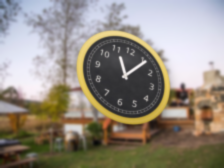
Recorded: 11 h 06 min
